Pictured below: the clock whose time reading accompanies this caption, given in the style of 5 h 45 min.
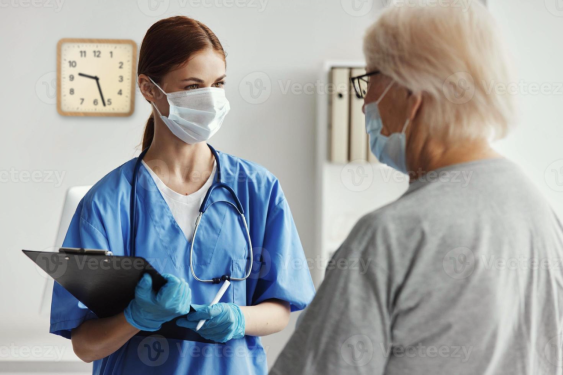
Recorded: 9 h 27 min
